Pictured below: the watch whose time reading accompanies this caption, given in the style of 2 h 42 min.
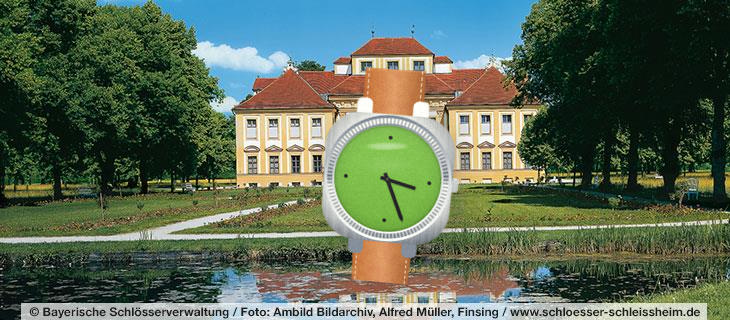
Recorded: 3 h 26 min
